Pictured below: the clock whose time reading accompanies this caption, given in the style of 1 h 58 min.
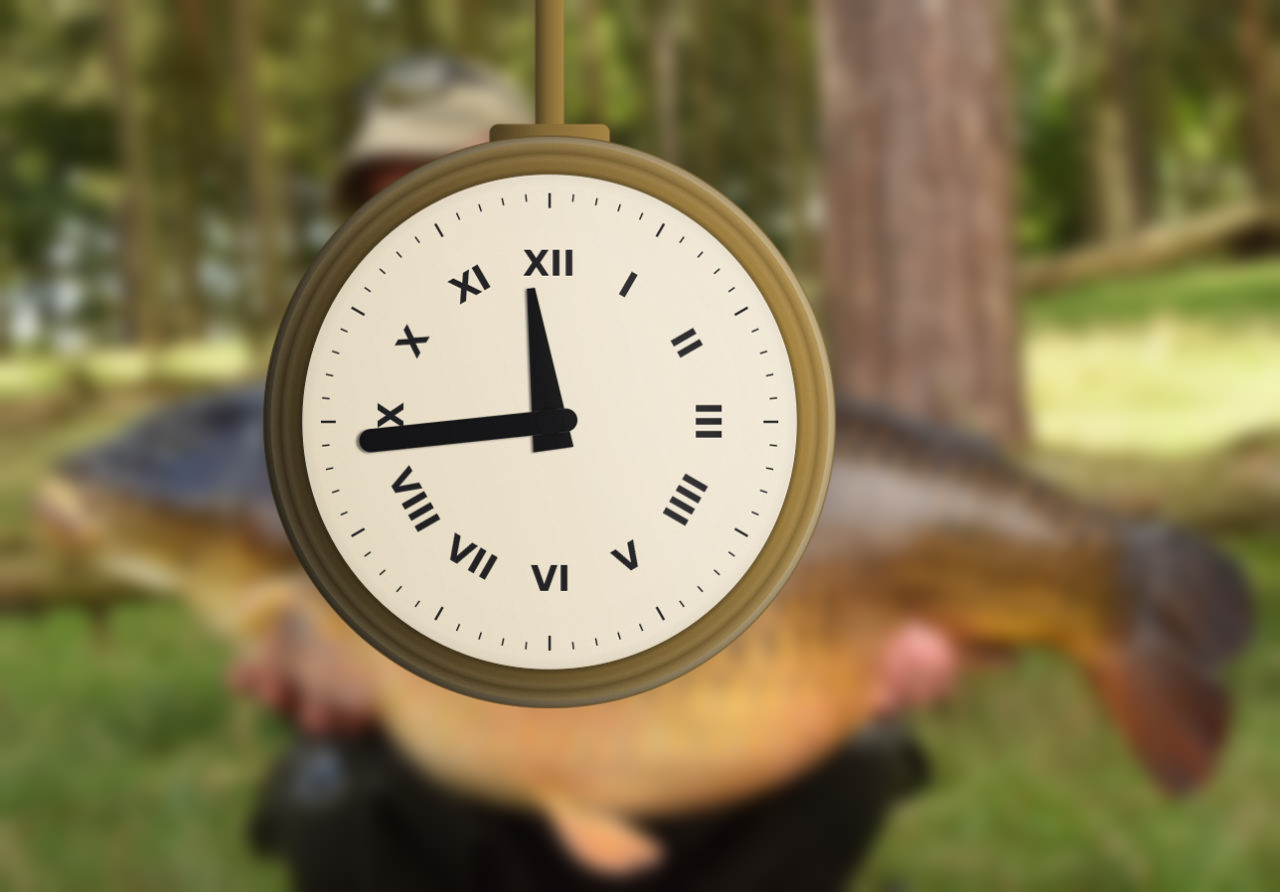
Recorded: 11 h 44 min
